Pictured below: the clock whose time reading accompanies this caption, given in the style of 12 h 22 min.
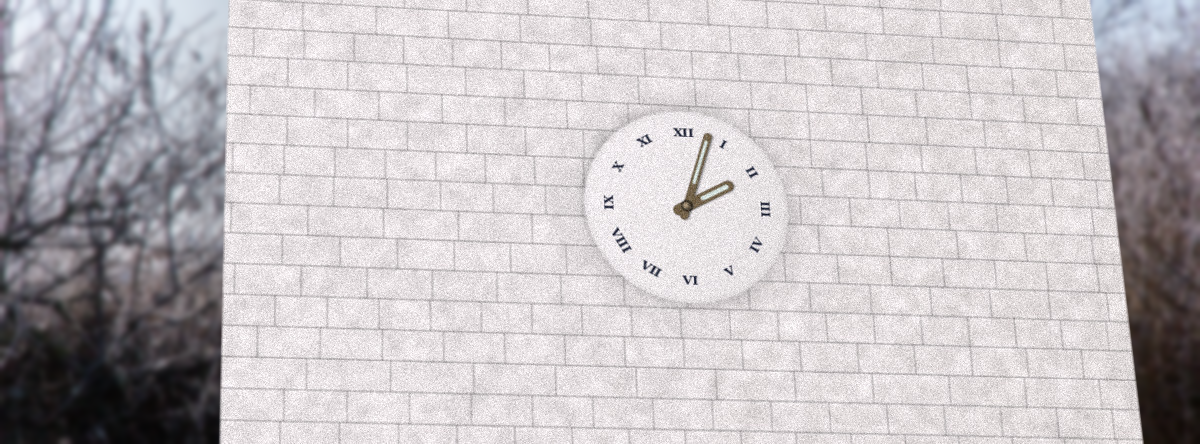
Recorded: 2 h 03 min
